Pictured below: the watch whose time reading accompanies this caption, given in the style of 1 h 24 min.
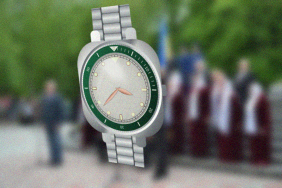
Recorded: 3 h 38 min
